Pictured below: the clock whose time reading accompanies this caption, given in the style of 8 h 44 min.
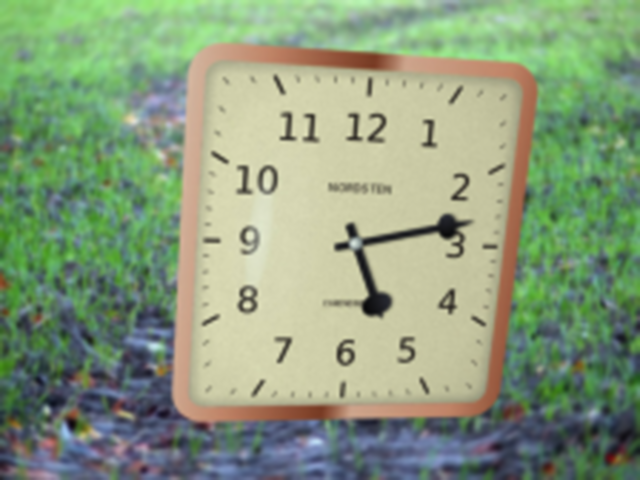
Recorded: 5 h 13 min
